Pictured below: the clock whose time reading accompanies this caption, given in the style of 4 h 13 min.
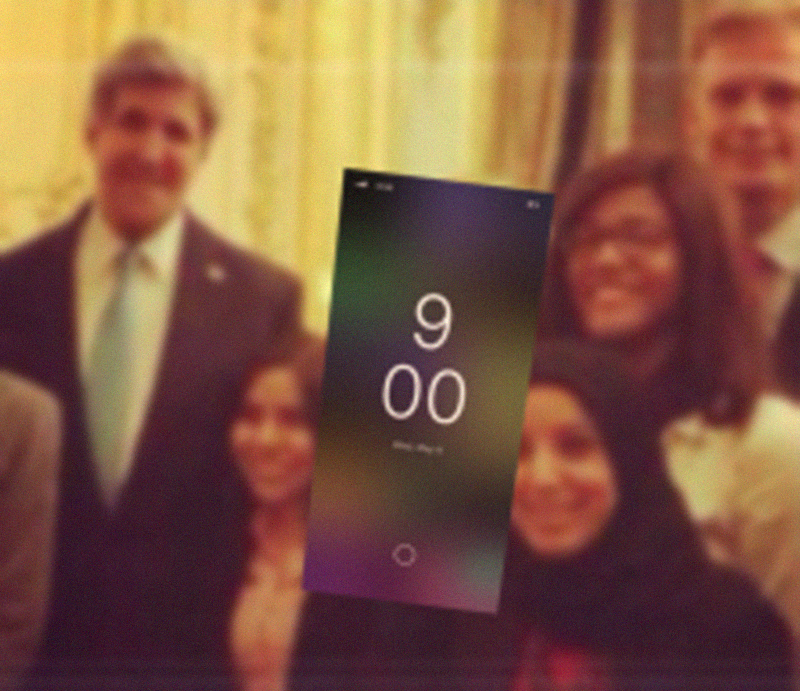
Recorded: 9 h 00 min
